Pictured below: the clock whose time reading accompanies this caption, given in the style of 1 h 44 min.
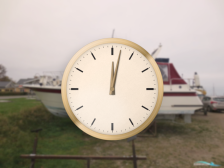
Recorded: 12 h 02 min
